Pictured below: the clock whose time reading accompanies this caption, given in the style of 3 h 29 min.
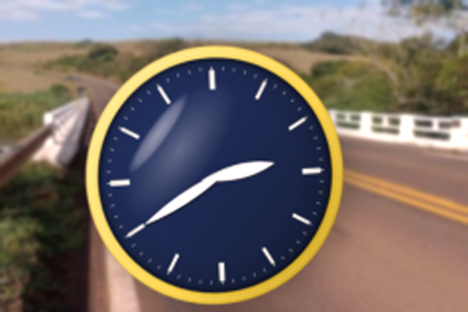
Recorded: 2 h 40 min
